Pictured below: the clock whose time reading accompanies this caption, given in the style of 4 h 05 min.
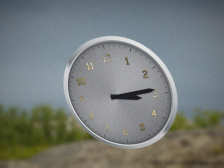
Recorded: 3 h 14 min
